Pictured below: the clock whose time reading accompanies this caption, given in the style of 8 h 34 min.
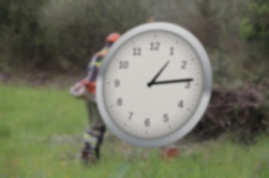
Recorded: 1 h 14 min
